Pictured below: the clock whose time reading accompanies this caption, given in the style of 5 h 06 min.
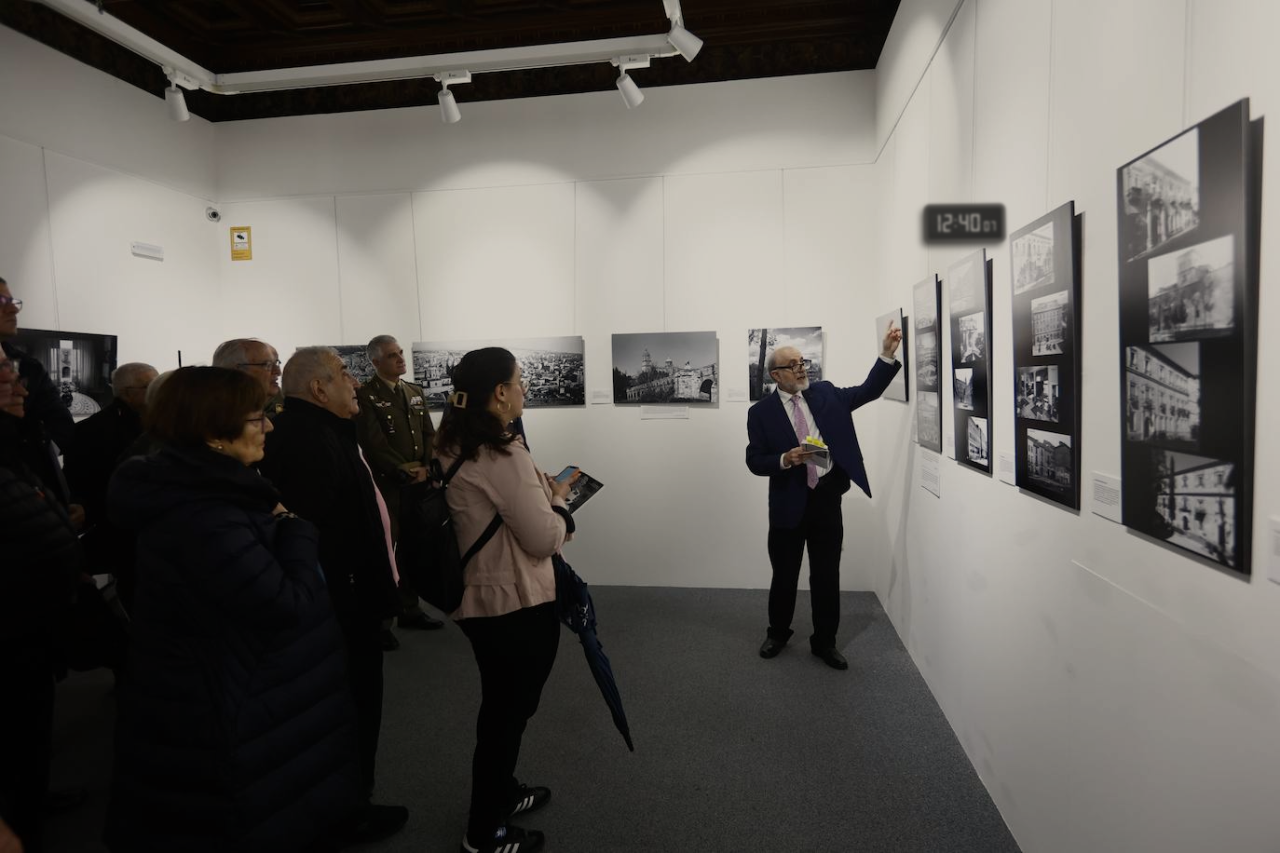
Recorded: 12 h 40 min
